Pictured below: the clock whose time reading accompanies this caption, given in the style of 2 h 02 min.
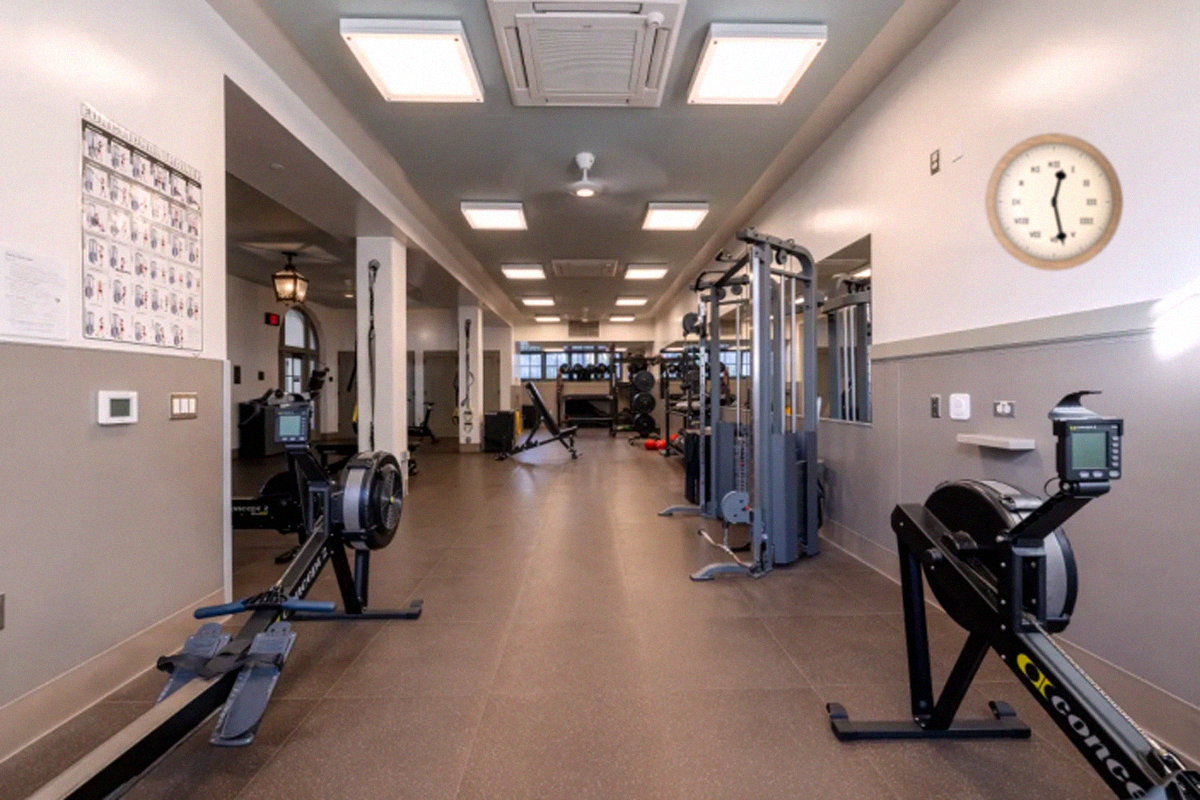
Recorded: 12 h 28 min
